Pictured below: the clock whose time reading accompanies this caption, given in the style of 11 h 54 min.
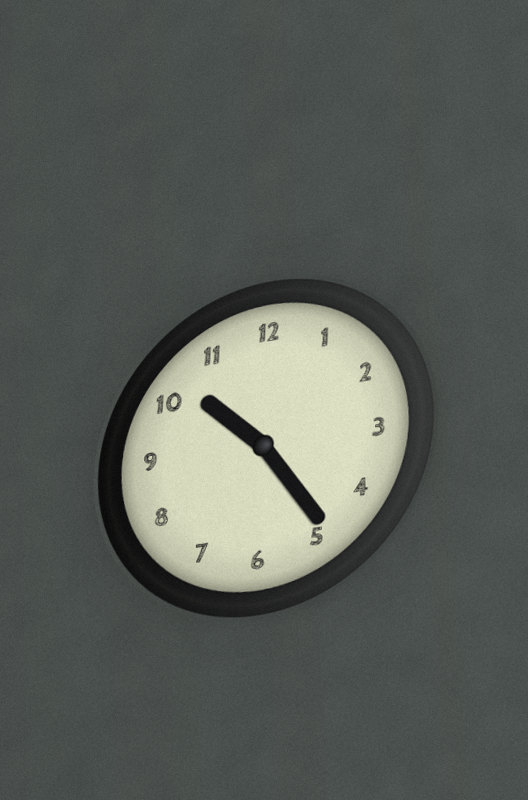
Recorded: 10 h 24 min
